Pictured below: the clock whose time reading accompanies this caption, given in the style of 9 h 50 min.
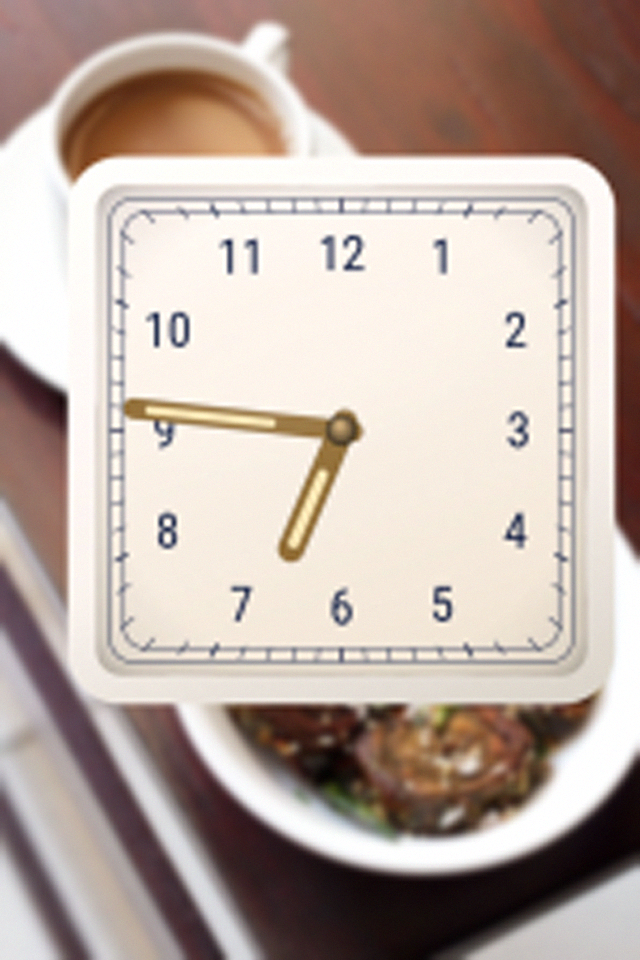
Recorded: 6 h 46 min
